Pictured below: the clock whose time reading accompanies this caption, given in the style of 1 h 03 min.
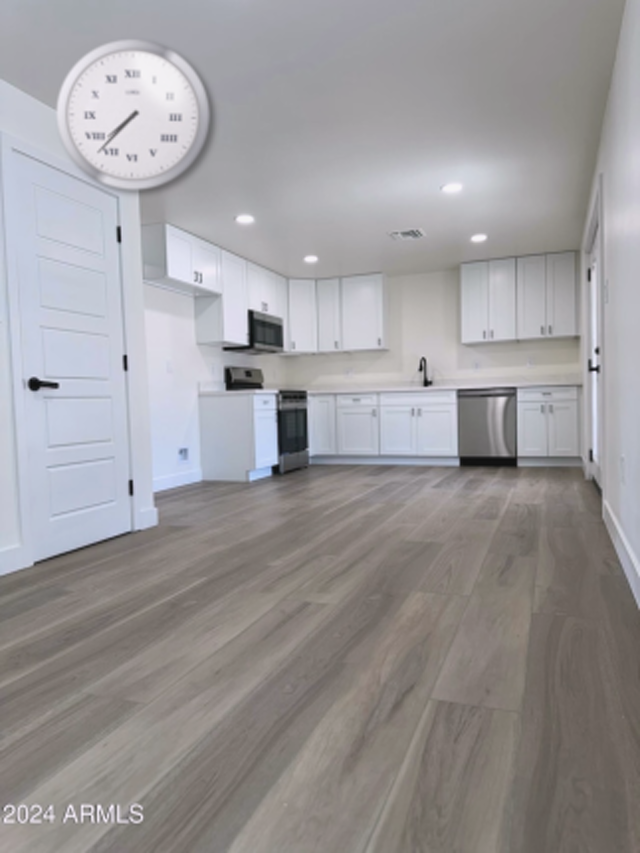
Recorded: 7 h 37 min
